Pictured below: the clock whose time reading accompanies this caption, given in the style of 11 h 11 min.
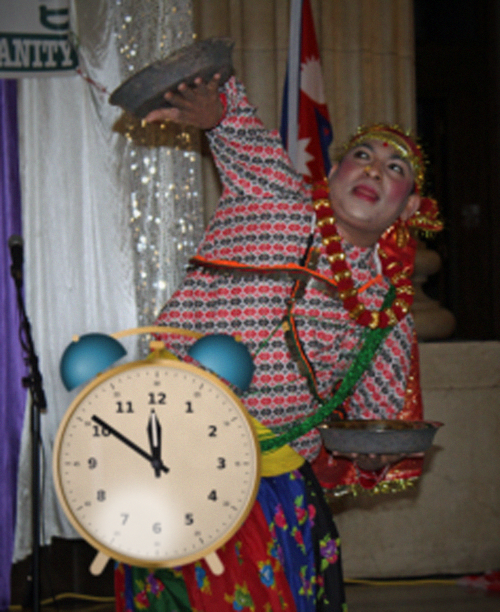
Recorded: 11 h 51 min
